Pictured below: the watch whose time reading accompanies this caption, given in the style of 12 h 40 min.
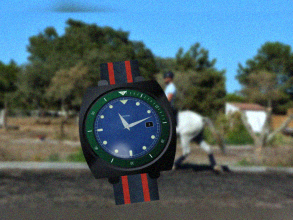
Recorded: 11 h 12 min
